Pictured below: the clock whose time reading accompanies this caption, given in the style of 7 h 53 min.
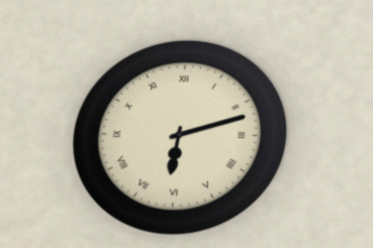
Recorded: 6 h 12 min
